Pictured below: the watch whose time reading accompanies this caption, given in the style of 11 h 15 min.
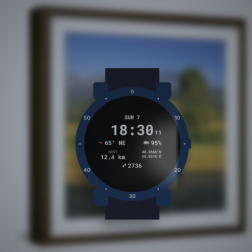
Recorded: 18 h 30 min
